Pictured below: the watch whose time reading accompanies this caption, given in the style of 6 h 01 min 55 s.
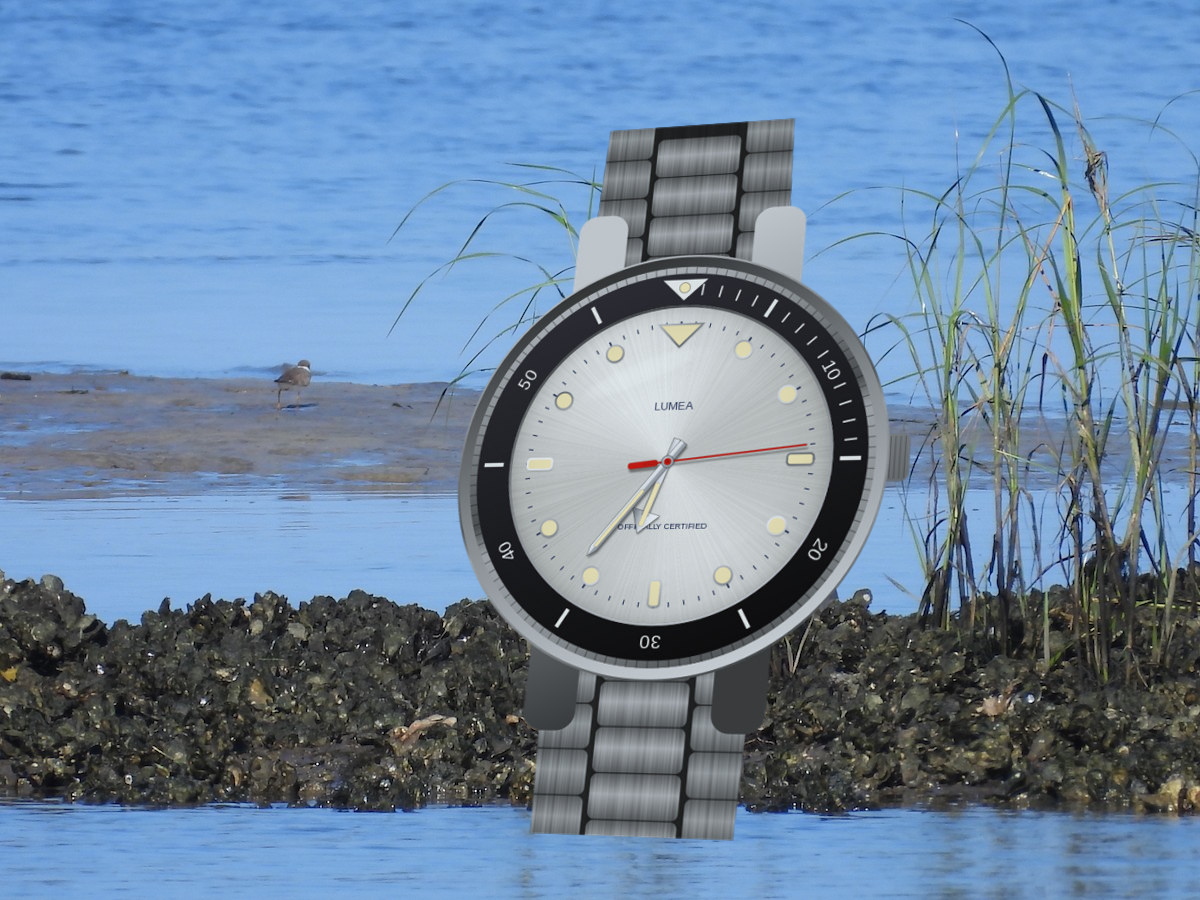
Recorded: 6 h 36 min 14 s
